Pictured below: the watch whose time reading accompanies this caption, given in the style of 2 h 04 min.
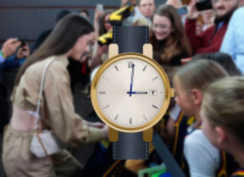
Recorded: 3 h 01 min
